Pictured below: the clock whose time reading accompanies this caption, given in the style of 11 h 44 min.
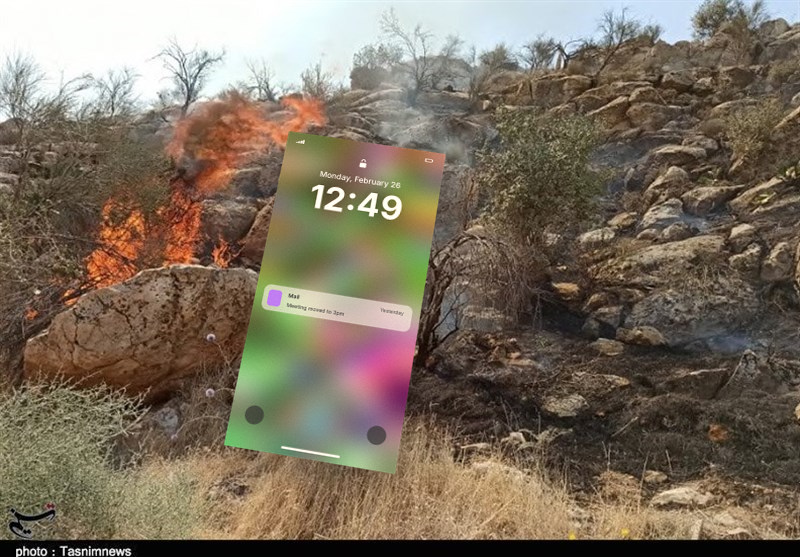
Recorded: 12 h 49 min
